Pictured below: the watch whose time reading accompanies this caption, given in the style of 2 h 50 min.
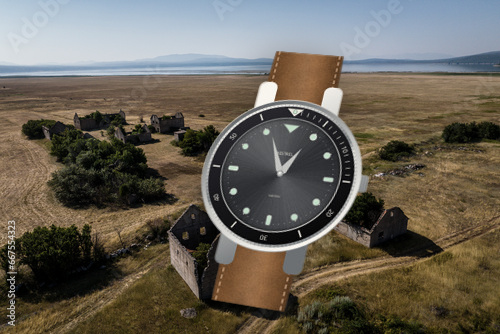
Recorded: 12 h 56 min
